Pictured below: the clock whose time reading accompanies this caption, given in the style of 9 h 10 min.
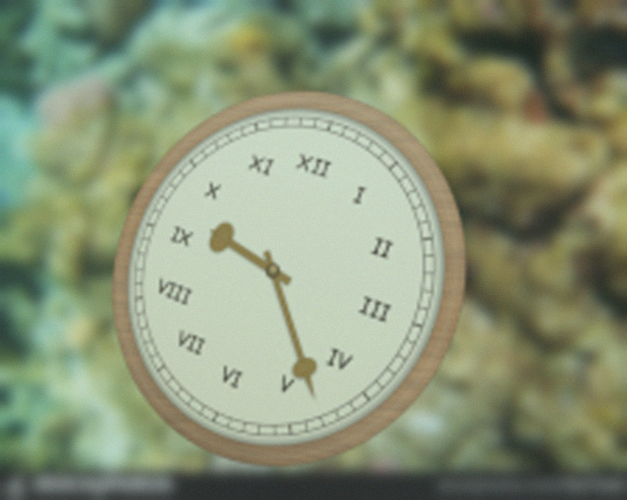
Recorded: 9 h 23 min
